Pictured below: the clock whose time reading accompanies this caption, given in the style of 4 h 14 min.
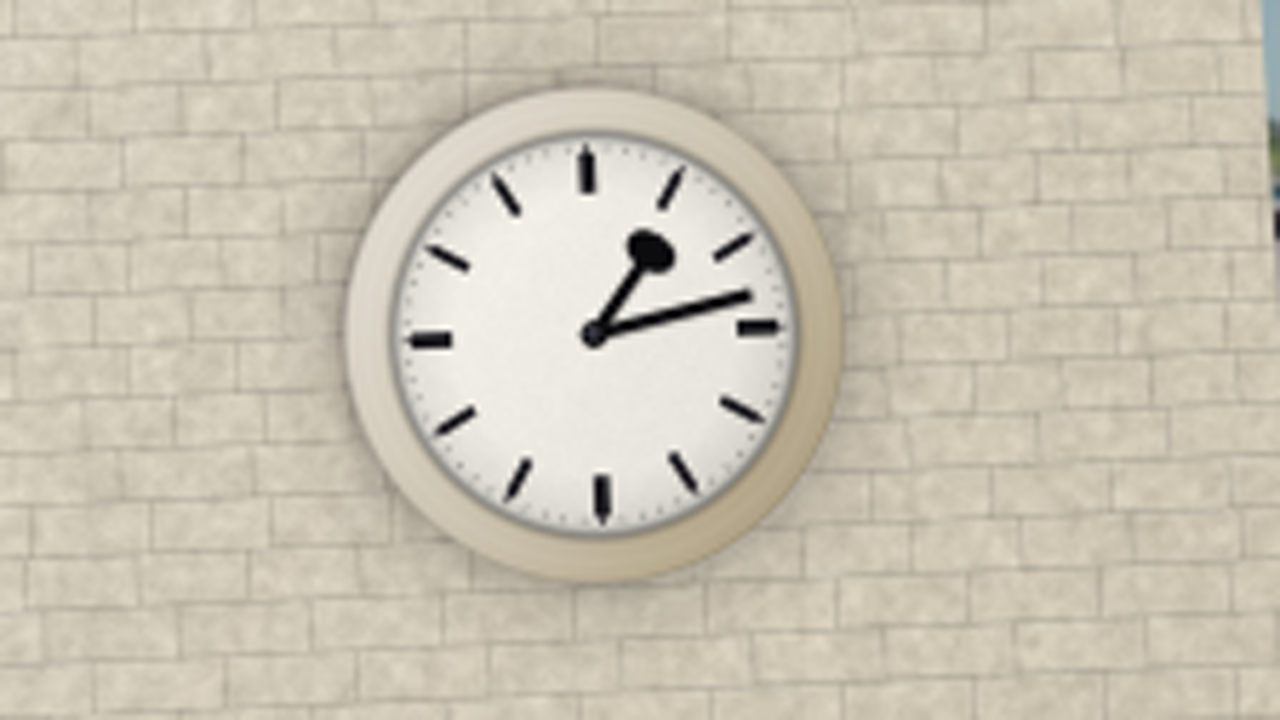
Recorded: 1 h 13 min
